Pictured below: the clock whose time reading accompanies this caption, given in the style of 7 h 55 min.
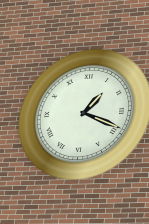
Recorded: 1 h 19 min
